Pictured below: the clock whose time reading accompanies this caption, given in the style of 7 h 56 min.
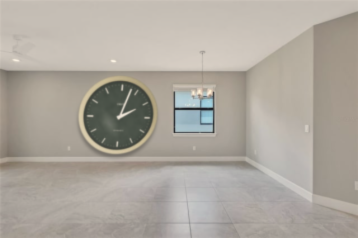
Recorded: 2 h 03 min
